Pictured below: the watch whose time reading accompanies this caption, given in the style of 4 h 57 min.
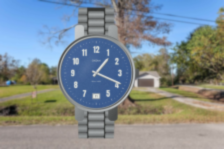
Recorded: 1 h 19 min
